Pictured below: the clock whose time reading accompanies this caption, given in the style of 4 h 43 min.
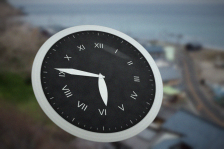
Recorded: 5 h 46 min
